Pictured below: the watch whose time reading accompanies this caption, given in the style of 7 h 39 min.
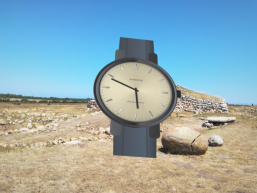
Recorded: 5 h 49 min
